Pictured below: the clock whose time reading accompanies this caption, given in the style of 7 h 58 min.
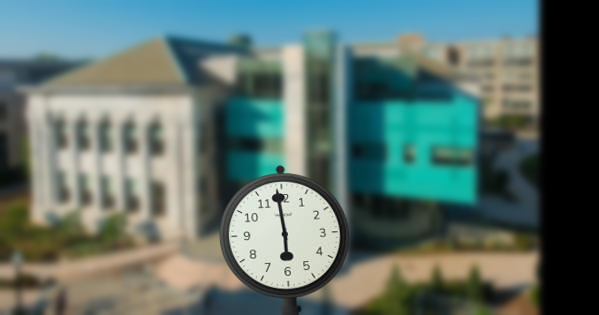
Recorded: 5 h 59 min
